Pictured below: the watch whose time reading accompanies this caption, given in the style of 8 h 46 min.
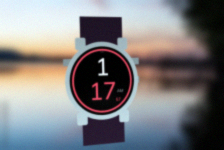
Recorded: 1 h 17 min
